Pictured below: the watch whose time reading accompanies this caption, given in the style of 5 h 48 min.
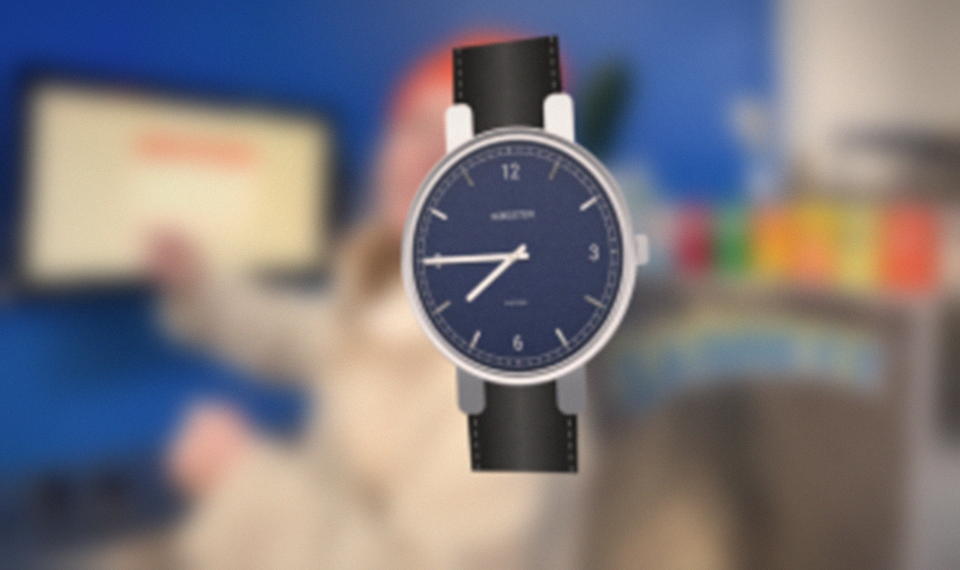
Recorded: 7 h 45 min
